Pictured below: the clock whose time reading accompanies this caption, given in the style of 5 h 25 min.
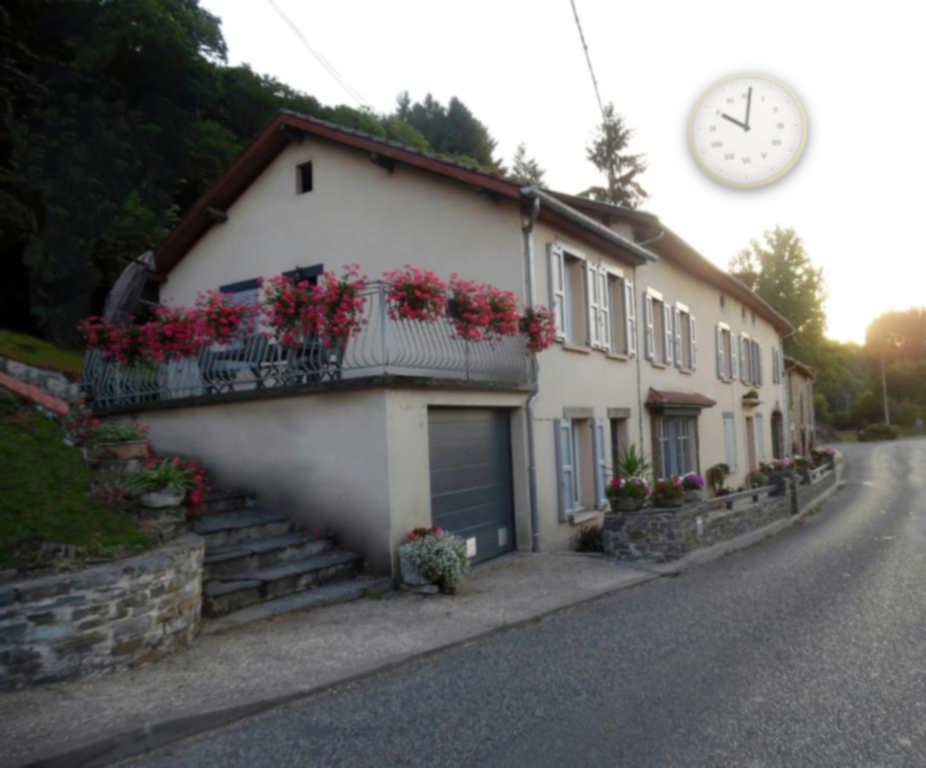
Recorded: 10 h 01 min
